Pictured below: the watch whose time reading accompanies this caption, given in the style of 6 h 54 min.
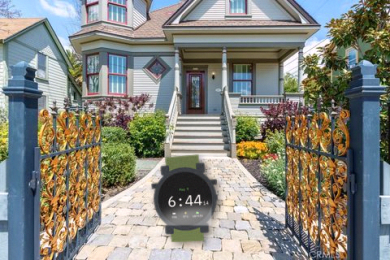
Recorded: 6 h 44 min
